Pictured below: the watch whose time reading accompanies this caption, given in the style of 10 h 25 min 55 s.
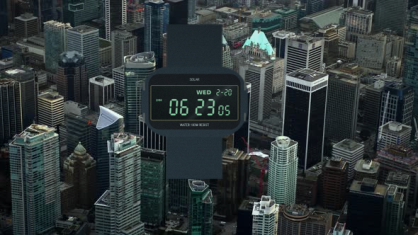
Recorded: 6 h 23 min 05 s
